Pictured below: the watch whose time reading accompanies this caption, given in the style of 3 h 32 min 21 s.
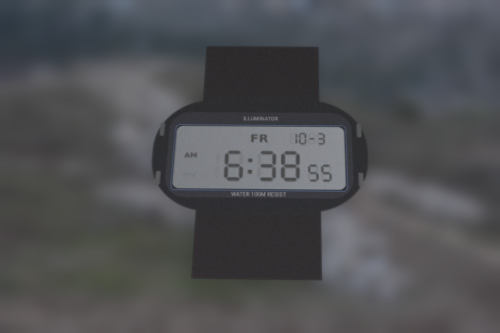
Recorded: 6 h 38 min 55 s
